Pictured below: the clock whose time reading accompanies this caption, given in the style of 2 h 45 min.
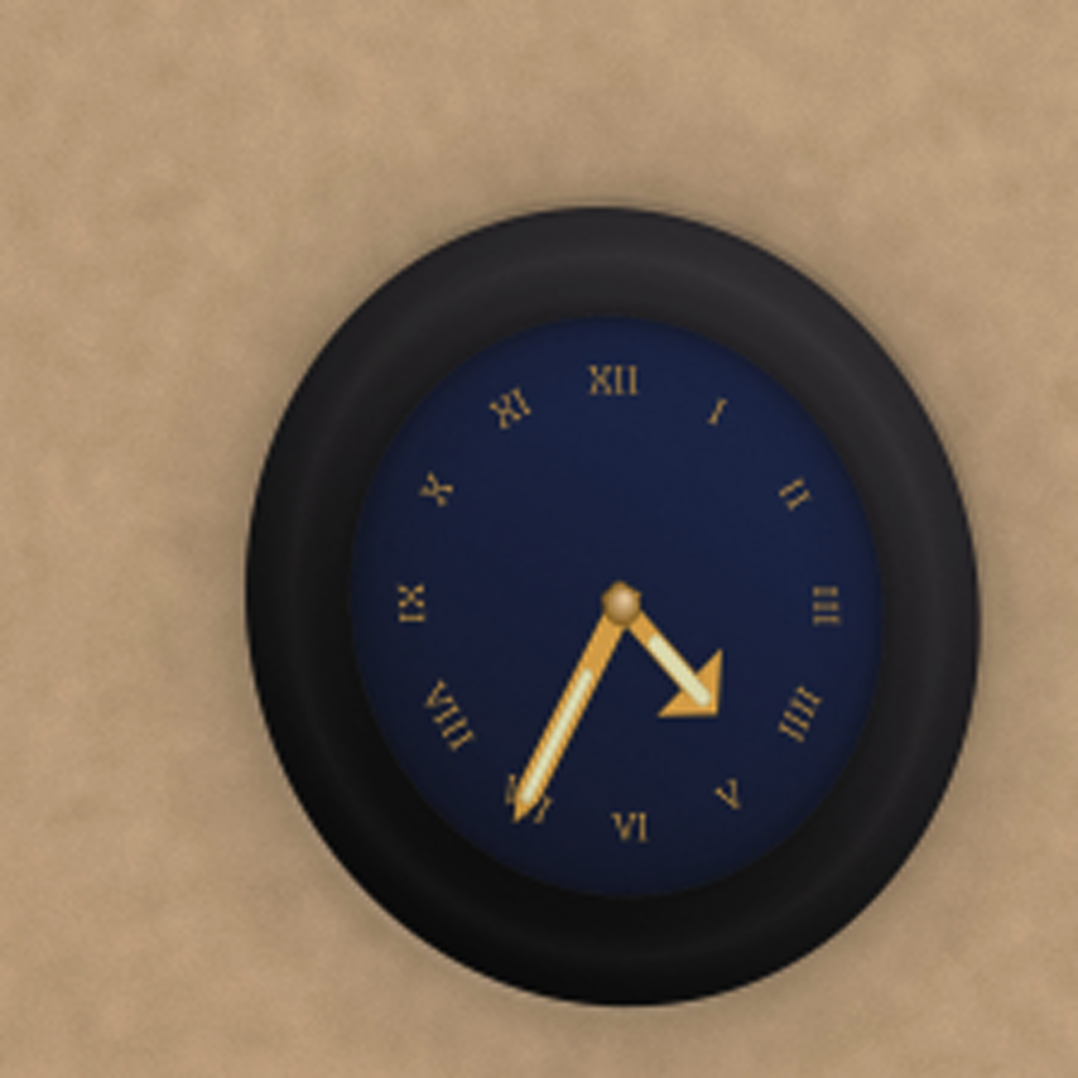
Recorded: 4 h 35 min
